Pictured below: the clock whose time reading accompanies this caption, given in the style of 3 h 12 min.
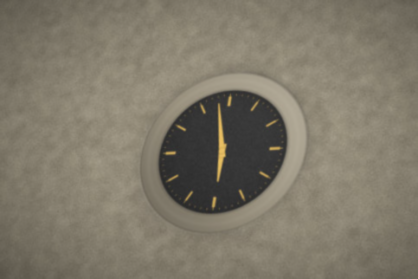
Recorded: 5 h 58 min
